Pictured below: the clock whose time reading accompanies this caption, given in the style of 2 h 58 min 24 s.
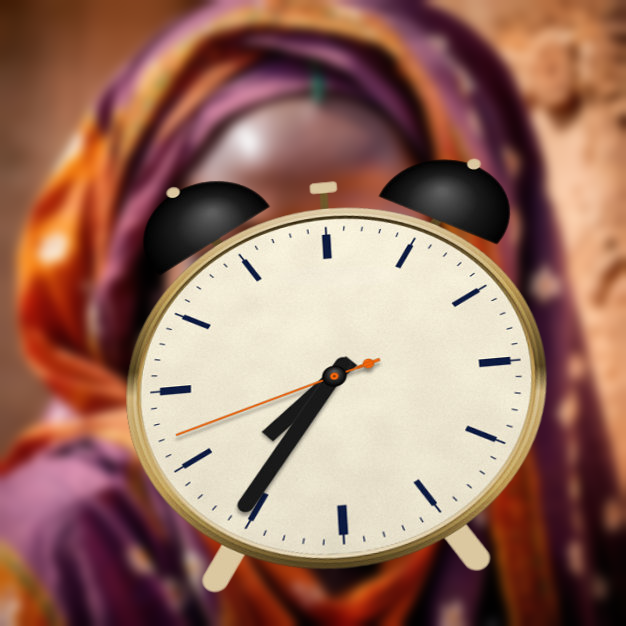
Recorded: 7 h 35 min 42 s
